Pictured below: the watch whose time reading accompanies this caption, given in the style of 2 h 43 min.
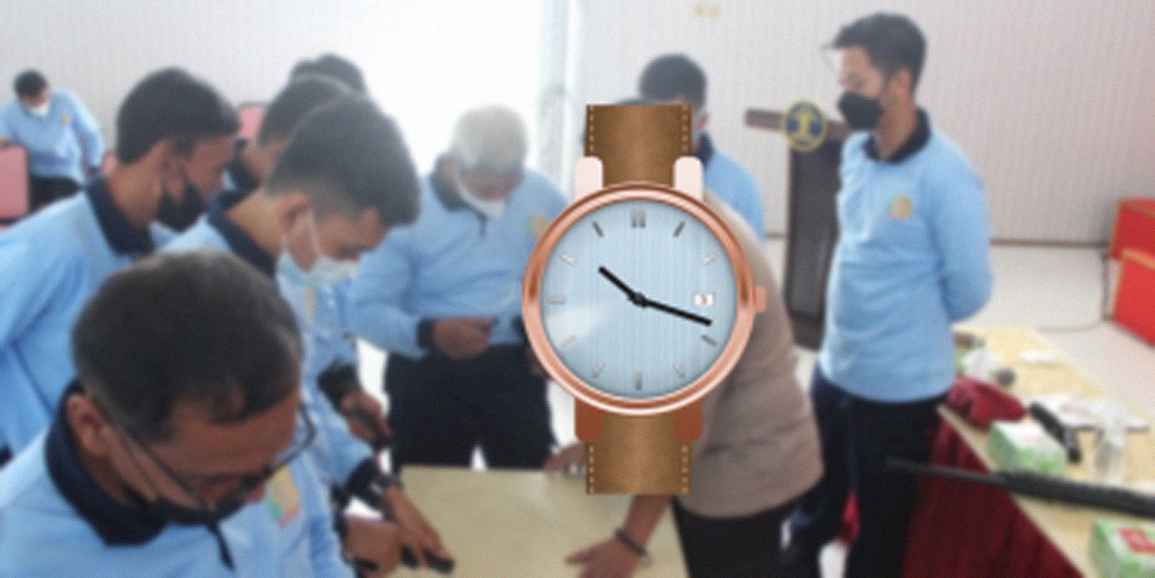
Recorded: 10 h 18 min
